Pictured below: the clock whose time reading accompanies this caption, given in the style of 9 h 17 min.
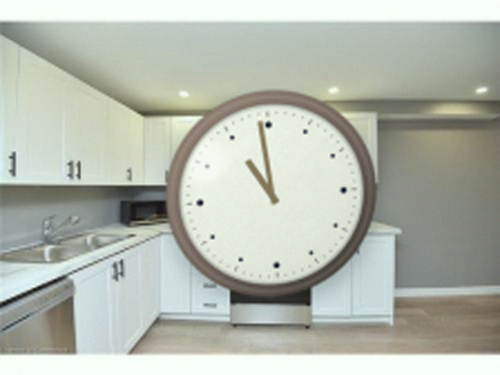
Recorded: 10 h 59 min
